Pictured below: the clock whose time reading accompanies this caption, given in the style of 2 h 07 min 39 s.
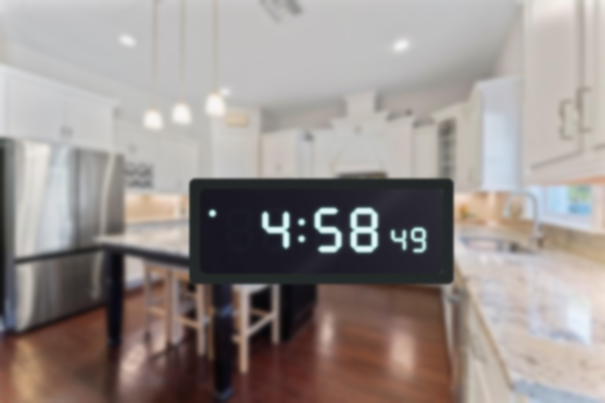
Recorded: 4 h 58 min 49 s
